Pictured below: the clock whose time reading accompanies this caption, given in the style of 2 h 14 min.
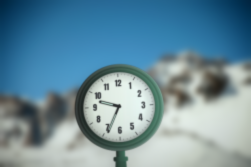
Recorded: 9 h 34 min
